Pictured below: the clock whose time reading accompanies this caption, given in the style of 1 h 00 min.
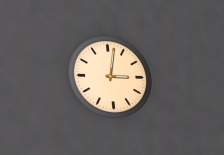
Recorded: 3 h 02 min
